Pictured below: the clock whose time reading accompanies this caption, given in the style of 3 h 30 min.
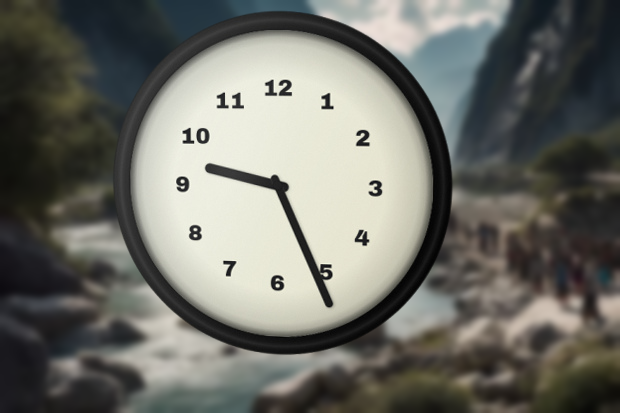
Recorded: 9 h 26 min
